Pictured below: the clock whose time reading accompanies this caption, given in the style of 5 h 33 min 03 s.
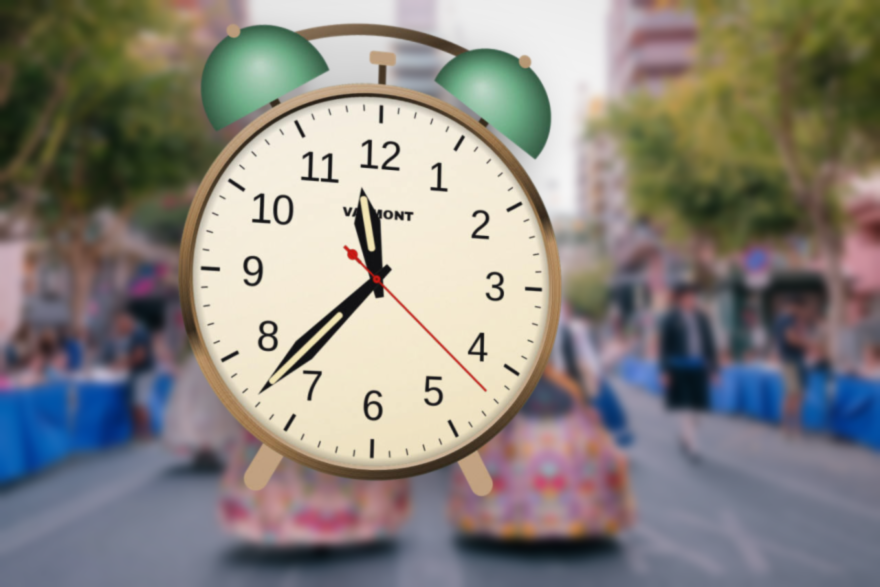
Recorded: 11 h 37 min 22 s
